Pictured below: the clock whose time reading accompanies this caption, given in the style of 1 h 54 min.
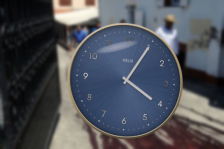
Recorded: 4 h 05 min
